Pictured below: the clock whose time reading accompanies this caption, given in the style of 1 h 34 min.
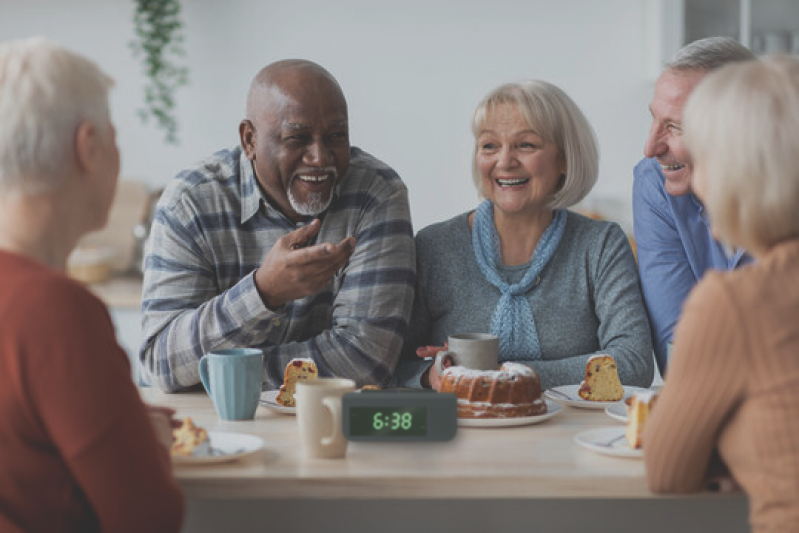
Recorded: 6 h 38 min
